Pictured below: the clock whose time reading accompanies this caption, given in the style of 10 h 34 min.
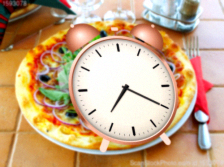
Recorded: 7 h 20 min
